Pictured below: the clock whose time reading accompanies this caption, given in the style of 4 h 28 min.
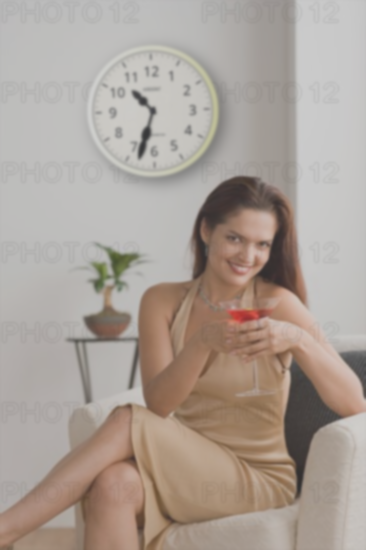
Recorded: 10 h 33 min
